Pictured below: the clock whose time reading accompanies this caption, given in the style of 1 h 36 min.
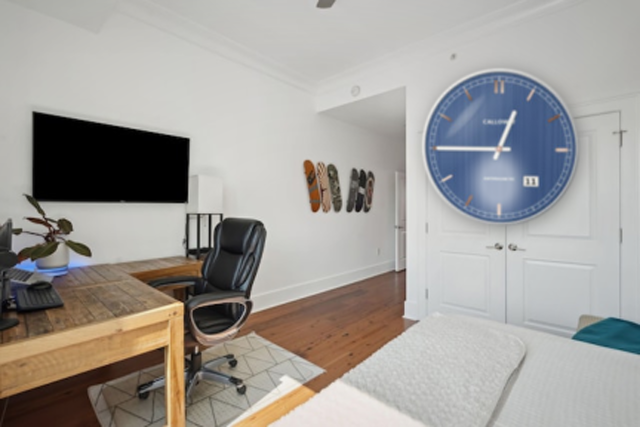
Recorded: 12 h 45 min
